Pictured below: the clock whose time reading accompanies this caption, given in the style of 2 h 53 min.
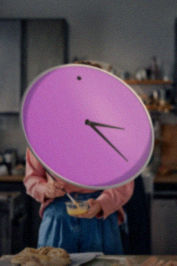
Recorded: 3 h 24 min
